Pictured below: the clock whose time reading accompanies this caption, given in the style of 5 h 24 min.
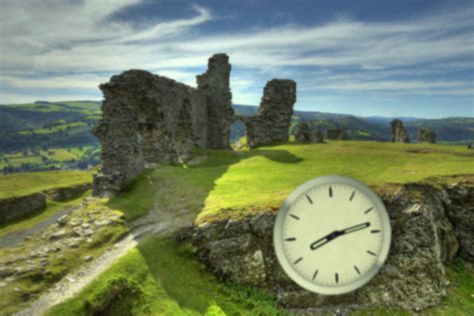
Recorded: 8 h 13 min
